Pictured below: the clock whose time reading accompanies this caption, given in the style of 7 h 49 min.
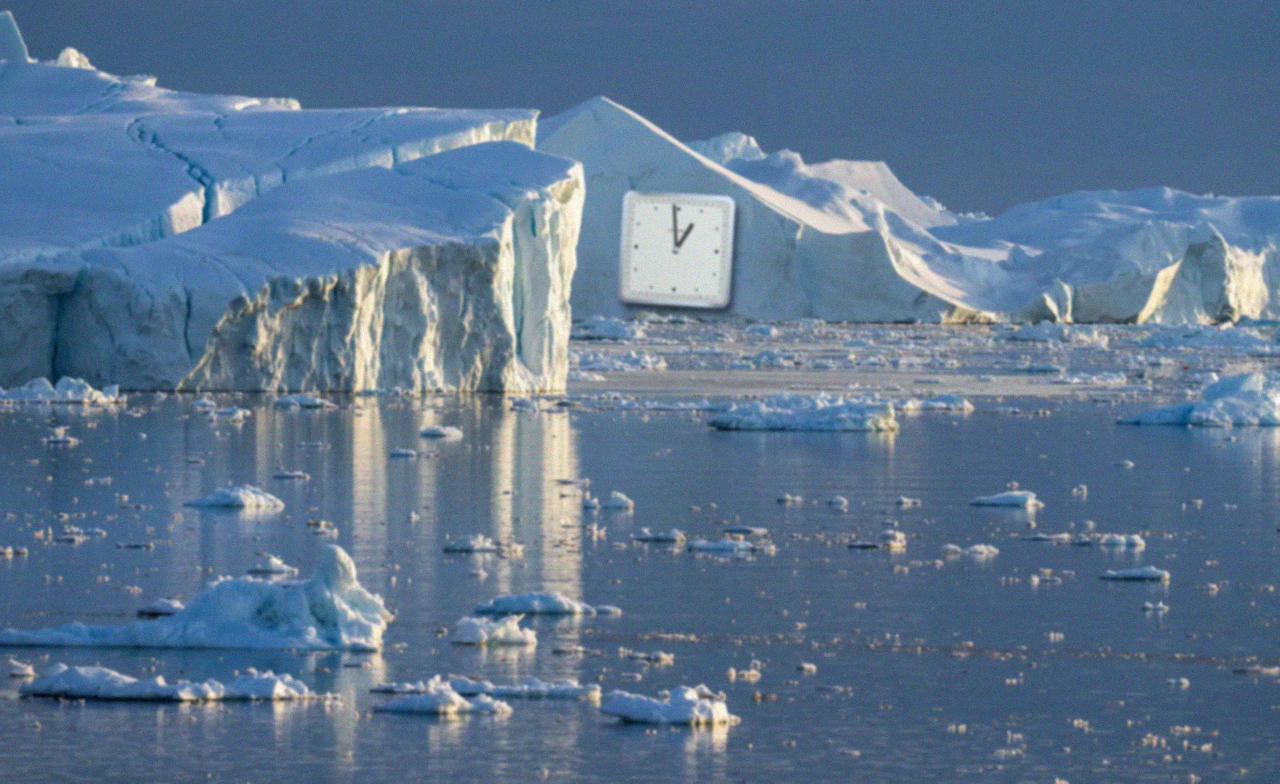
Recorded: 12 h 59 min
